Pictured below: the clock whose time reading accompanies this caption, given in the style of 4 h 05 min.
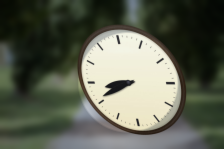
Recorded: 8 h 41 min
